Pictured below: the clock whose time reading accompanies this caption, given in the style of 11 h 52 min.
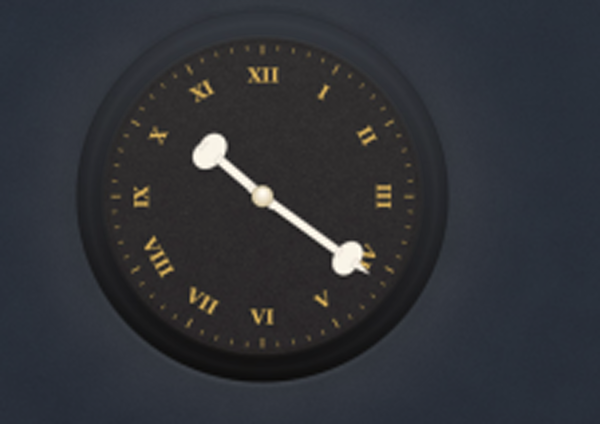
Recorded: 10 h 21 min
